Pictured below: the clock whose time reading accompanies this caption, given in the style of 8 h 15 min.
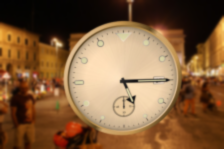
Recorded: 5 h 15 min
